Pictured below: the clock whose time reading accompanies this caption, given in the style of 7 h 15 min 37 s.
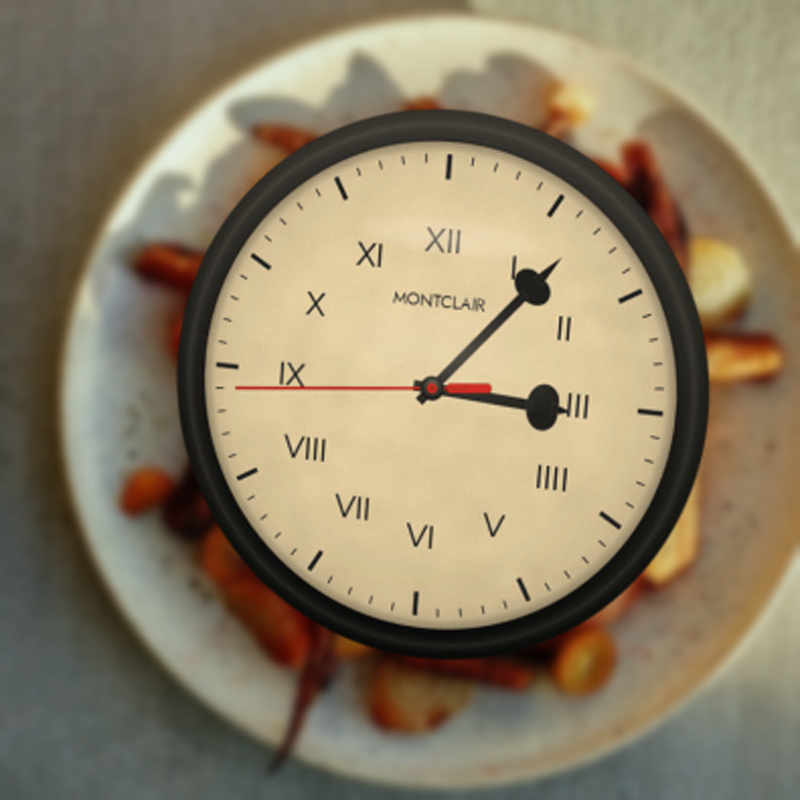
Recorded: 3 h 06 min 44 s
